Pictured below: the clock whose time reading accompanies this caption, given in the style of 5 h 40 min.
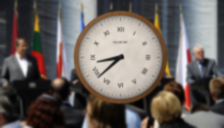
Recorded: 8 h 38 min
